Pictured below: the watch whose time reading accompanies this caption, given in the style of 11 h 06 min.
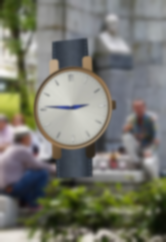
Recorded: 2 h 46 min
